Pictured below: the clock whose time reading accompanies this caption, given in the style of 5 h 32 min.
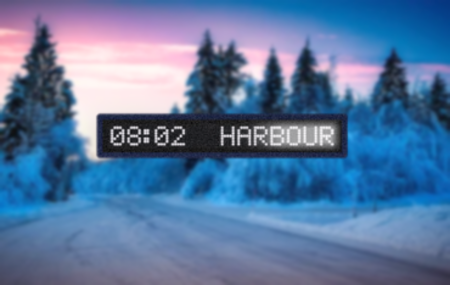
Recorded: 8 h 02 min
